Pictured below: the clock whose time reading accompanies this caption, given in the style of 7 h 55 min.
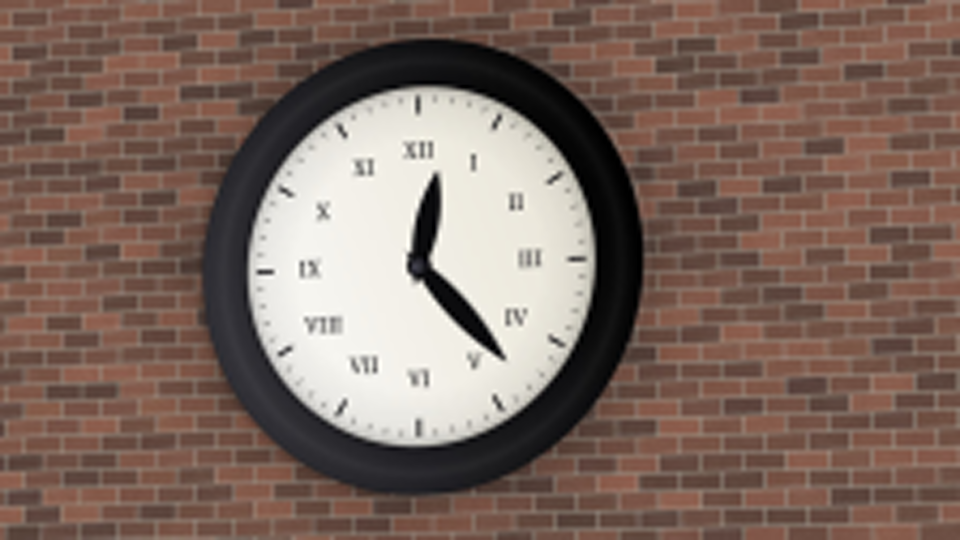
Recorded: 12 h 23 min
